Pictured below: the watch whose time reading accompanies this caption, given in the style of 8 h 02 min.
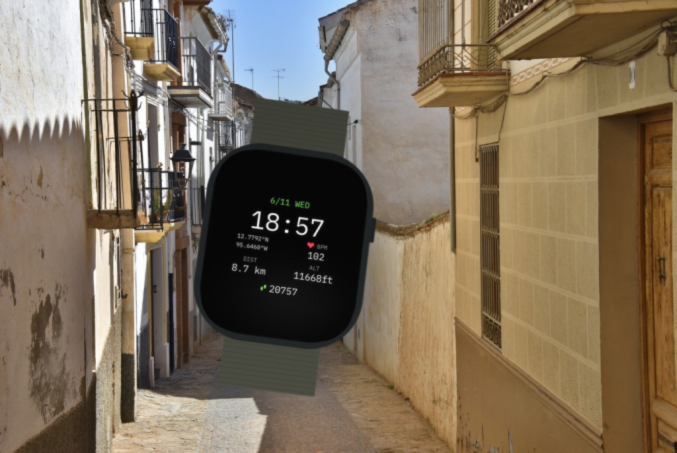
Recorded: 18 h 57 min
